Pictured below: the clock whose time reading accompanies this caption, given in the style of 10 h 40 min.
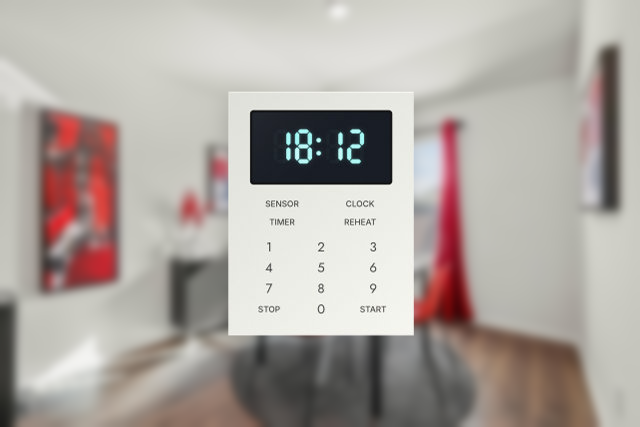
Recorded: 18 h 12 min
